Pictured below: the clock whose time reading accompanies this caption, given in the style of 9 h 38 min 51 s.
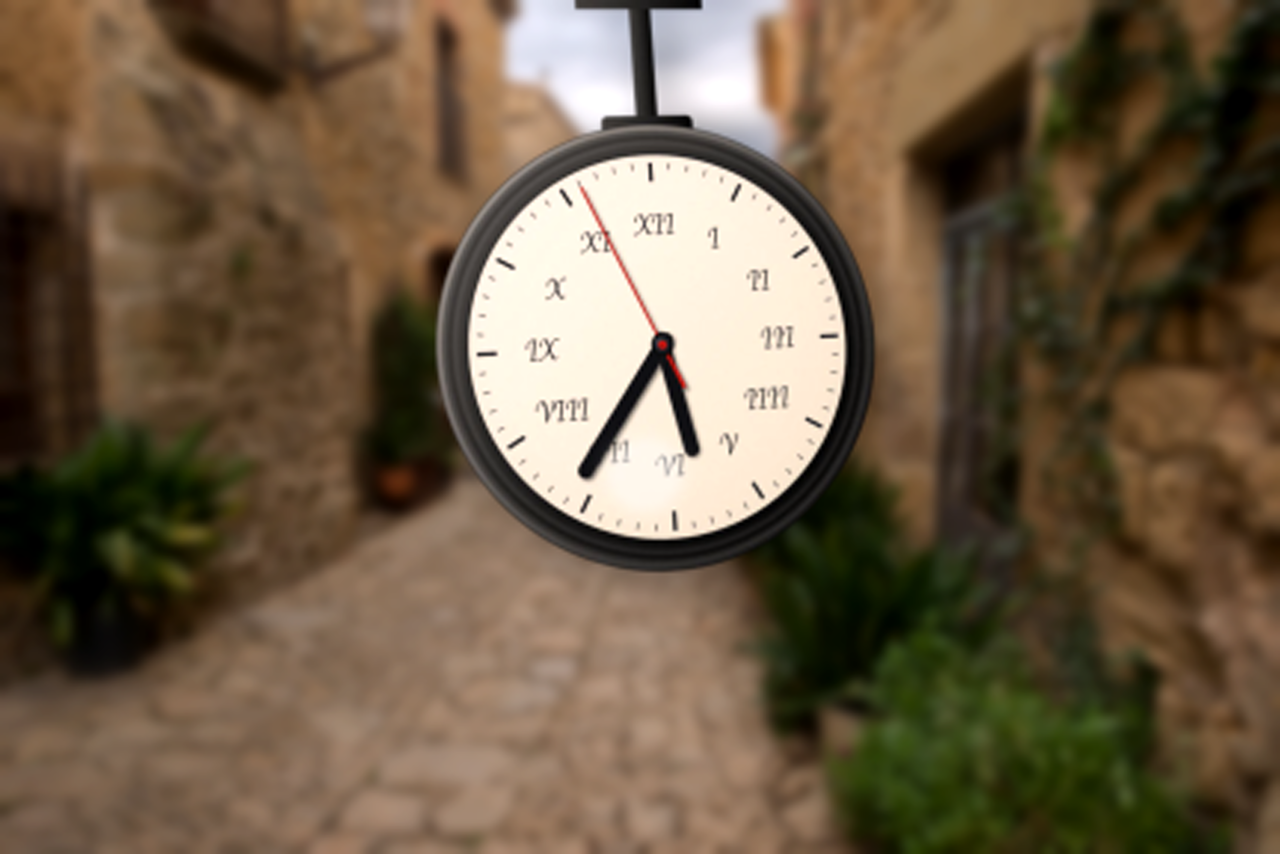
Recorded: 5 h 35 min 56 s
